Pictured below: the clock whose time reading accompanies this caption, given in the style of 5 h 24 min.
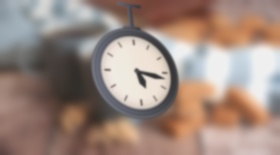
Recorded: 5 h 17 min
